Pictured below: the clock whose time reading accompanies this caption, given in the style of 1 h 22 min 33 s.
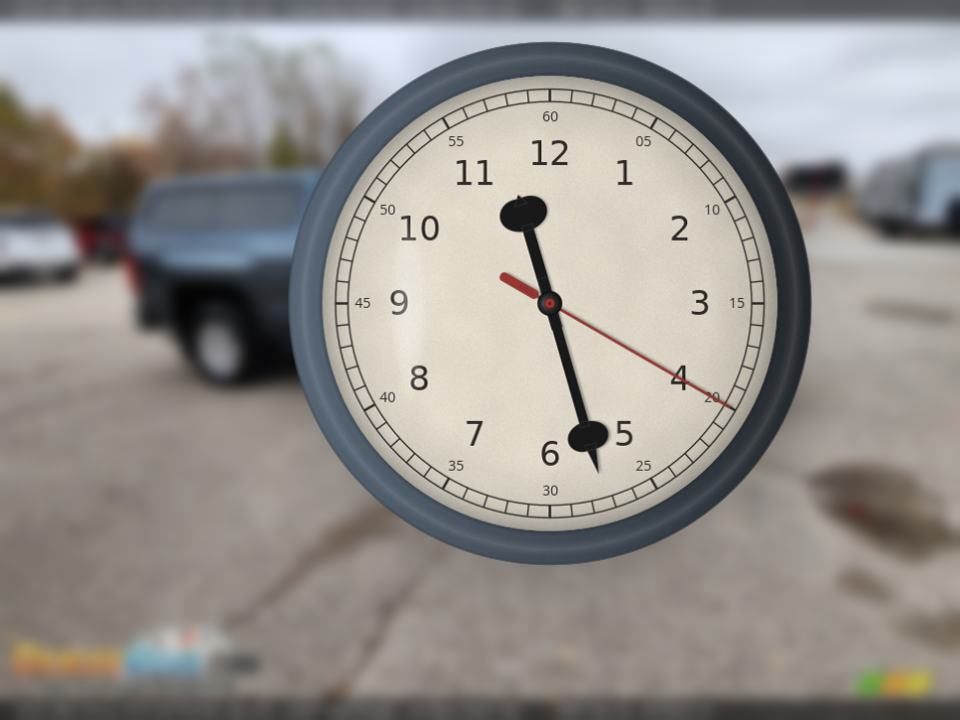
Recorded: 11 h 27 min 20 s
